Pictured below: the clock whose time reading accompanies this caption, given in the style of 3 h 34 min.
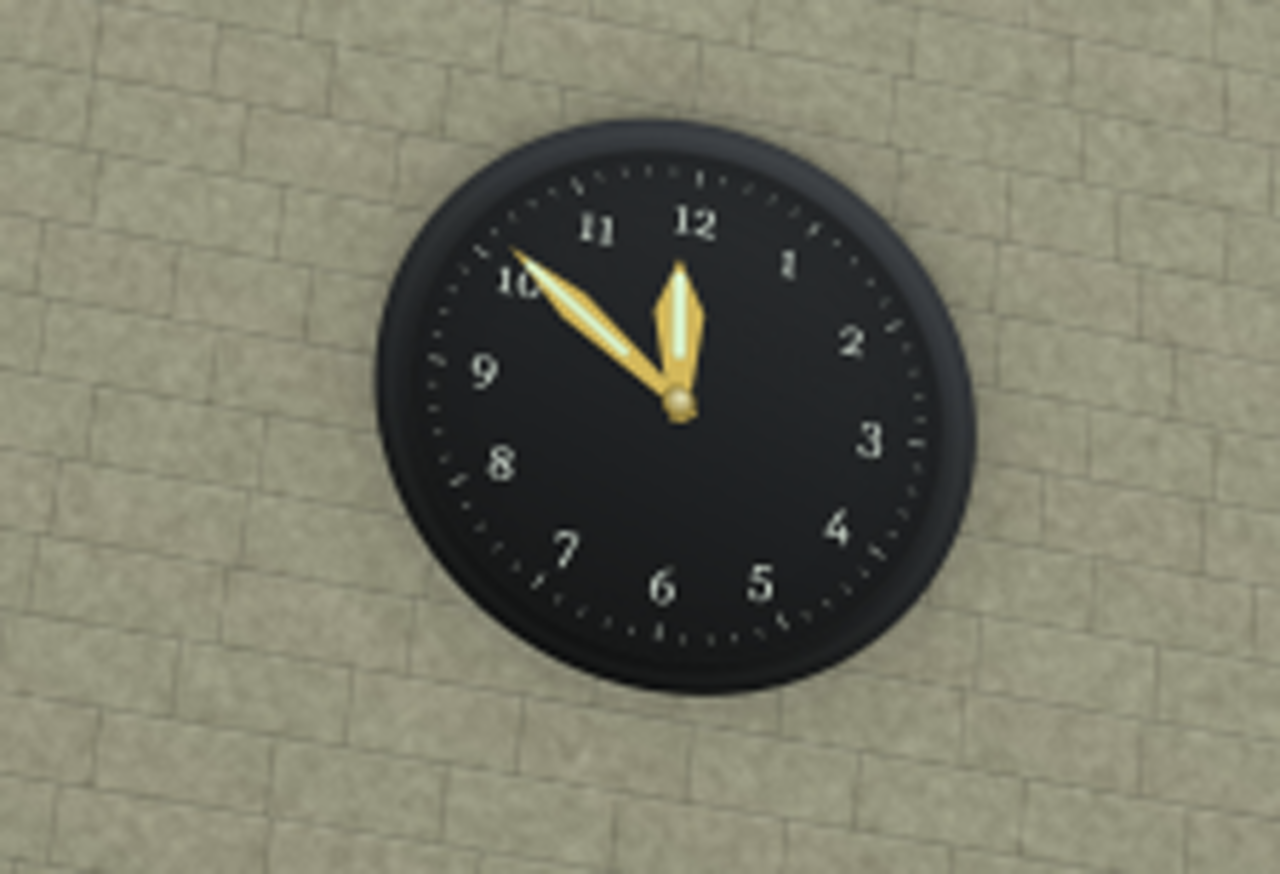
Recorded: 11 h 51 min
